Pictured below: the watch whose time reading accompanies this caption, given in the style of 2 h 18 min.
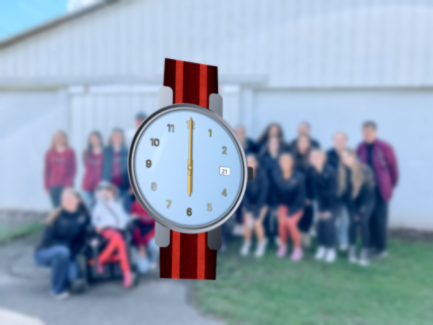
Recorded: 6 h 00 min
